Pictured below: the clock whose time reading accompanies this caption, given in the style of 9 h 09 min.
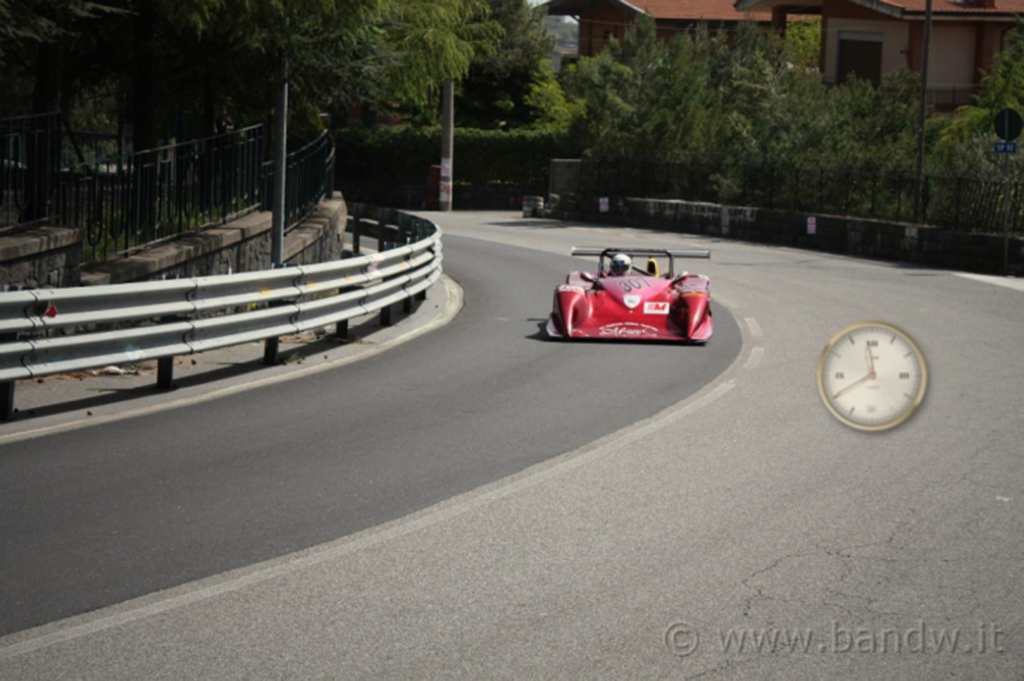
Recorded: 11 h 40 min
